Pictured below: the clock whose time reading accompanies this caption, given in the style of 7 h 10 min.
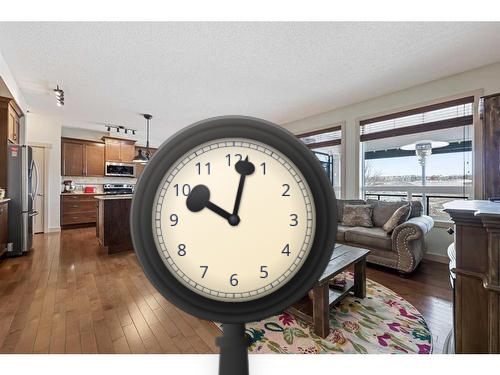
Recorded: 10 h 02 min
